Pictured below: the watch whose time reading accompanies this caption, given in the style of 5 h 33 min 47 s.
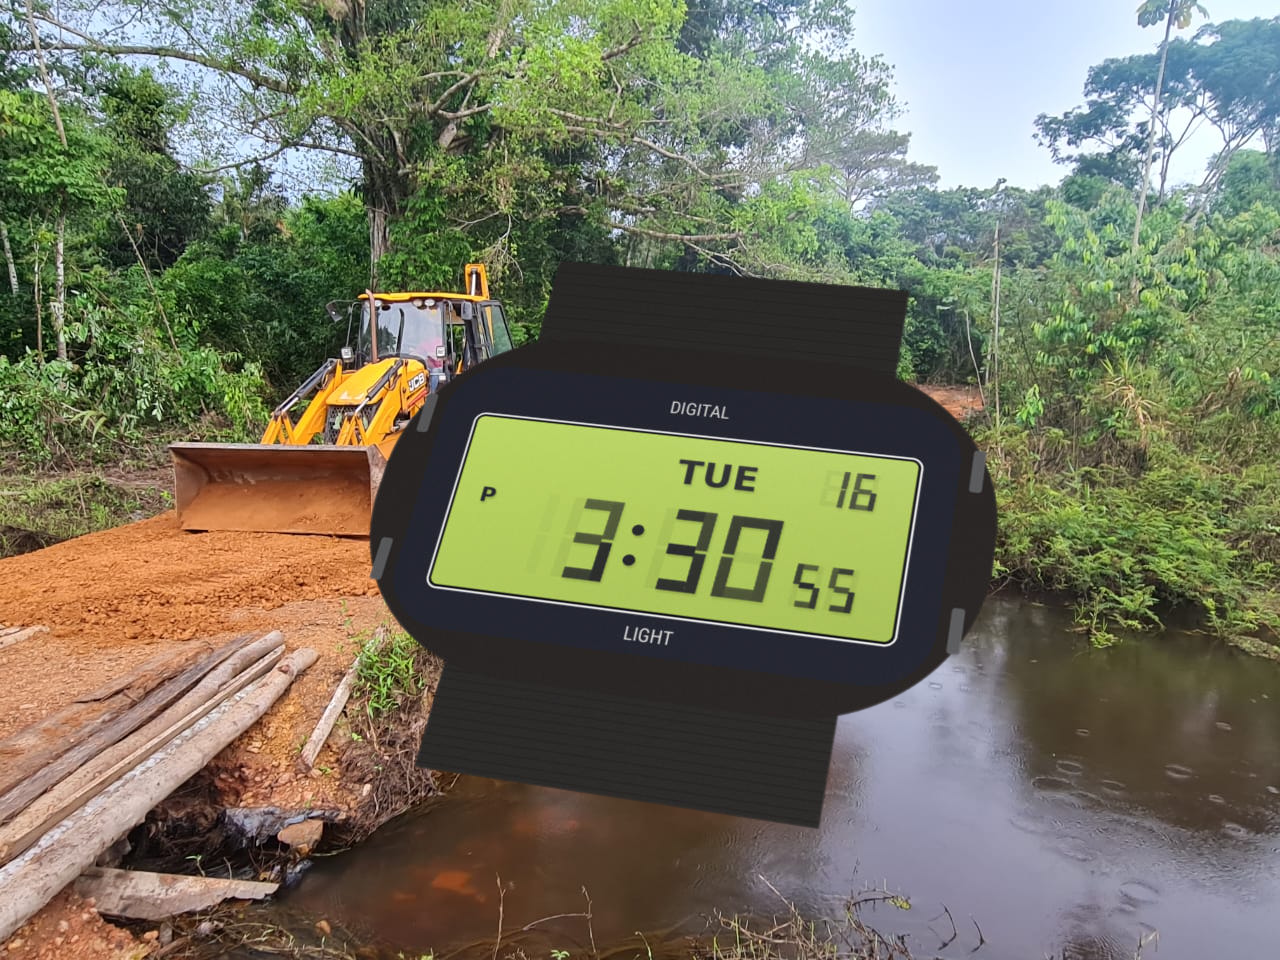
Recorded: 3 h 30 min 55 s
